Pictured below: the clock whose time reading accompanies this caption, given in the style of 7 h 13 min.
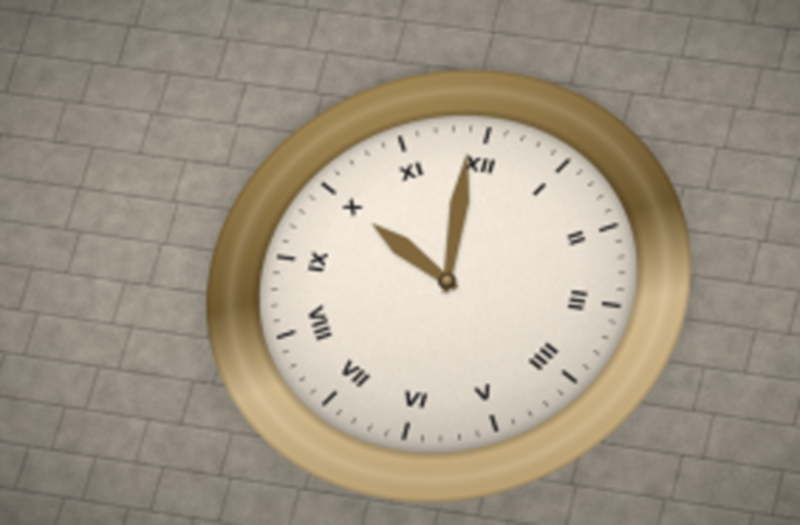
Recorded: 9 h 59 min
